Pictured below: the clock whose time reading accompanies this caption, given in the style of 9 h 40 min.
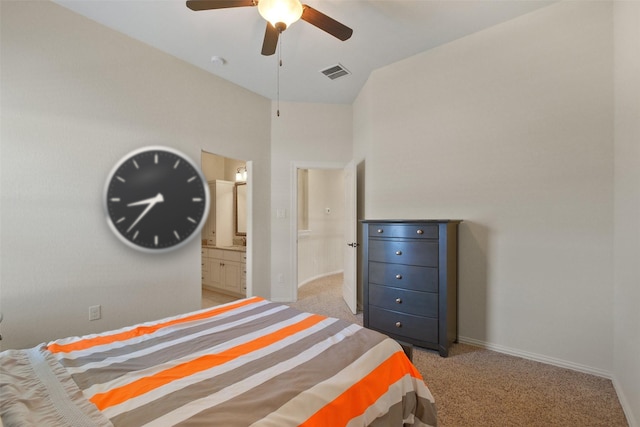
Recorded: 8 h 37 min
